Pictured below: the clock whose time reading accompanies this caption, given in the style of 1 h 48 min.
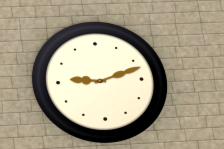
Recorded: 9 h 12 min
